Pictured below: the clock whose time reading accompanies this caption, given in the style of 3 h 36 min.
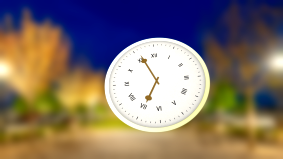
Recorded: 6 h 56 min
